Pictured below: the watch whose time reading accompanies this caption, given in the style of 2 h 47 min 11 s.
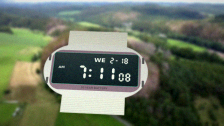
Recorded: 7 h 11 min 08 s
